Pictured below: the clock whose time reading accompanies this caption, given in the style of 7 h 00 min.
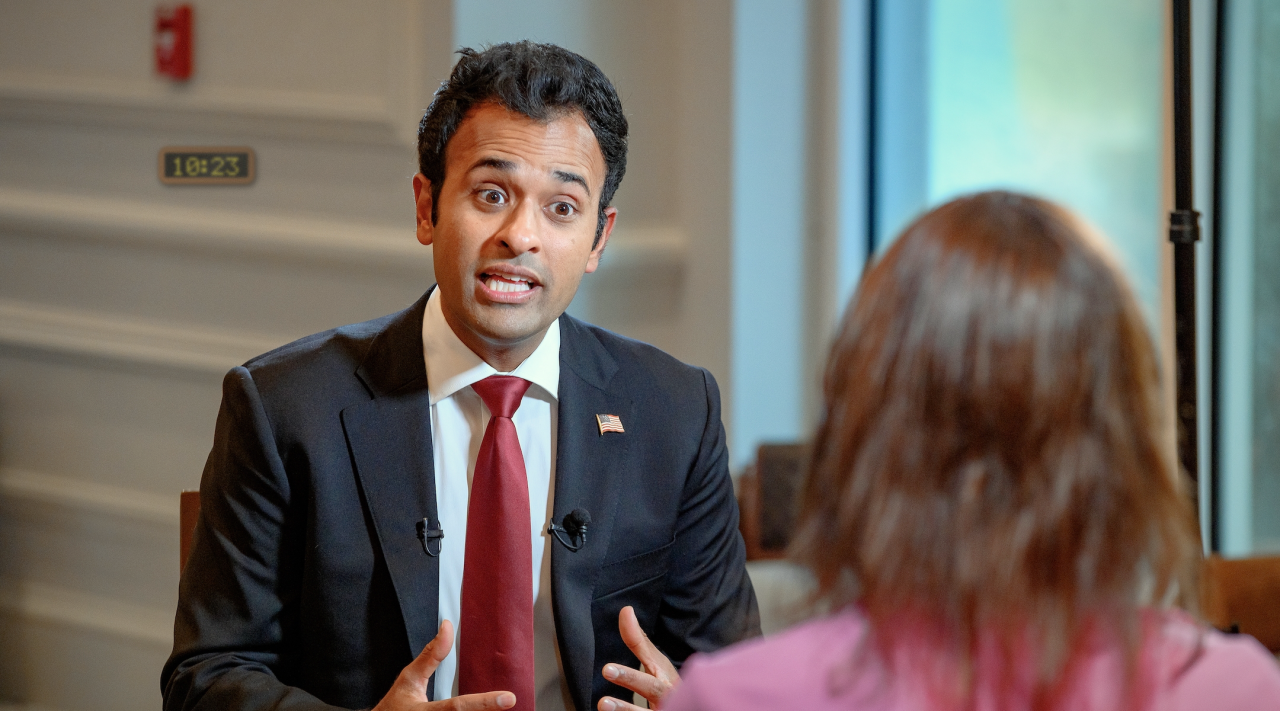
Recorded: 10 h 23 min
